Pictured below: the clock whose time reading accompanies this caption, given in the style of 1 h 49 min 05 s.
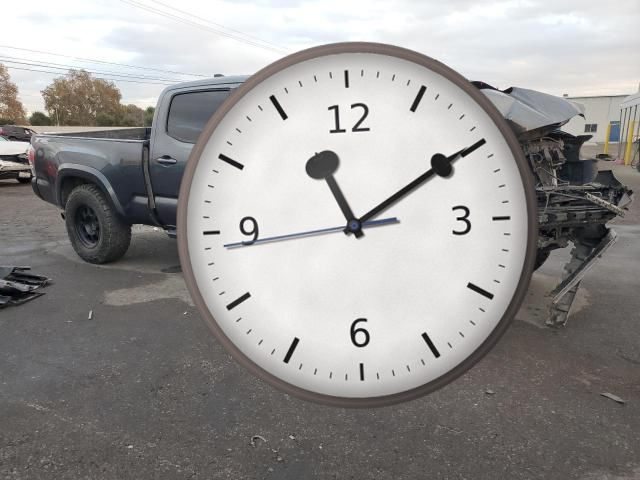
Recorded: 11 h 09 min 44 s
